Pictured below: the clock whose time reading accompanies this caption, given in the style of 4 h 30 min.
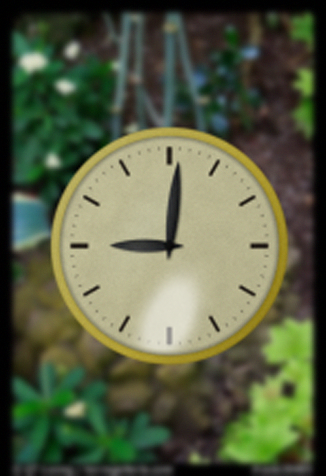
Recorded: 9 h 01 min
